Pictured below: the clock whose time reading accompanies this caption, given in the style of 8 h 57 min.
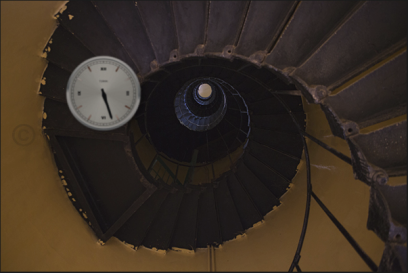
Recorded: 5 h 27 min
